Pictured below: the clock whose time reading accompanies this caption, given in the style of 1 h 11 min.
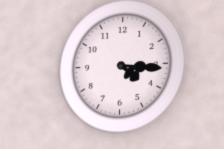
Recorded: 4 h 16 min
